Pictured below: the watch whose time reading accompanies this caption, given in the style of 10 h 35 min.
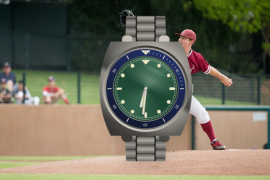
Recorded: 6 h 31 min
